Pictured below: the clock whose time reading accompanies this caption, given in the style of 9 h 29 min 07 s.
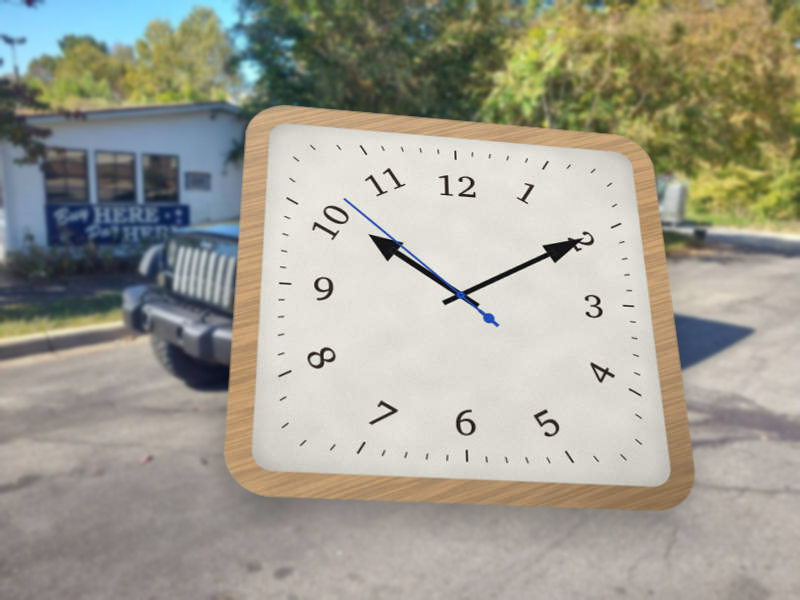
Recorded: 10 h 09 min 52 s
